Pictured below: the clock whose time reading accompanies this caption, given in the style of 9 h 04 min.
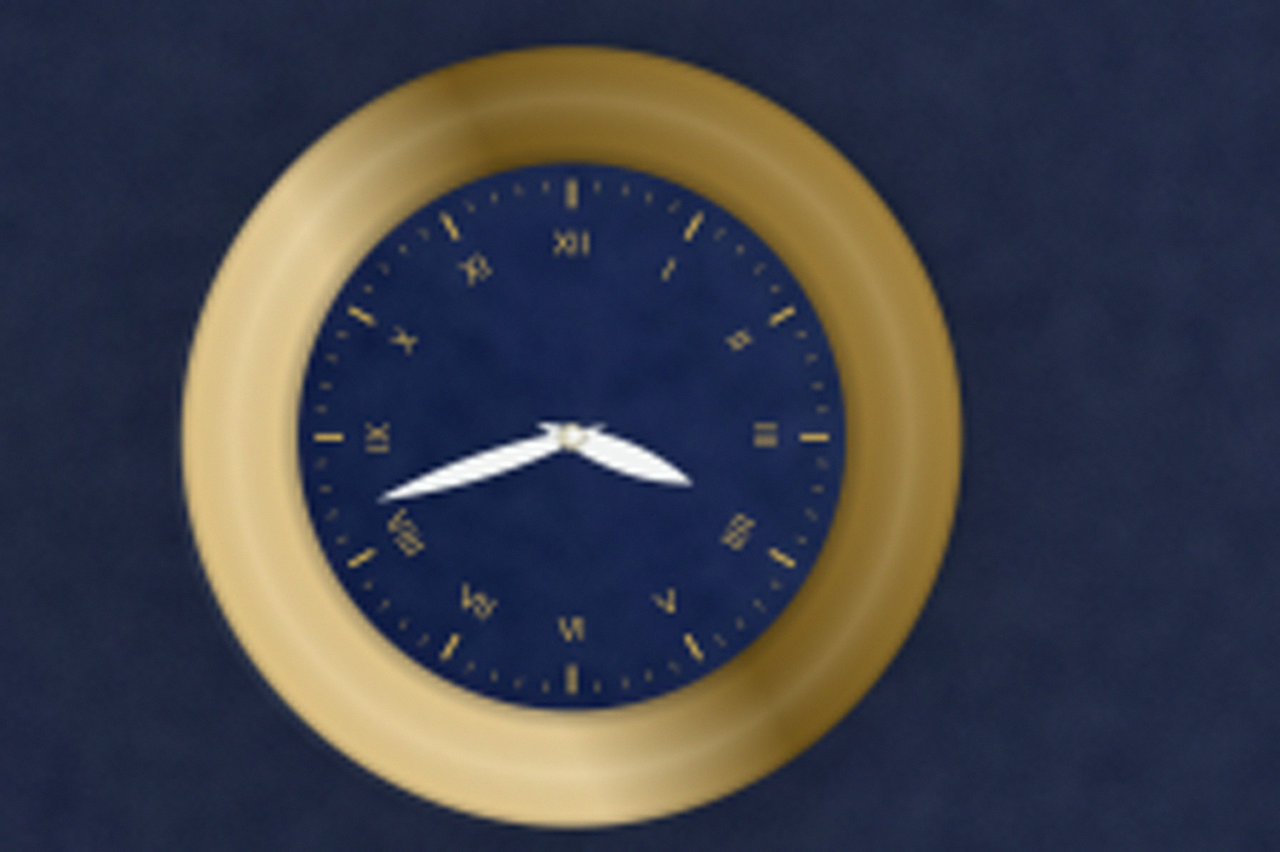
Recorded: 3 h 42 min
